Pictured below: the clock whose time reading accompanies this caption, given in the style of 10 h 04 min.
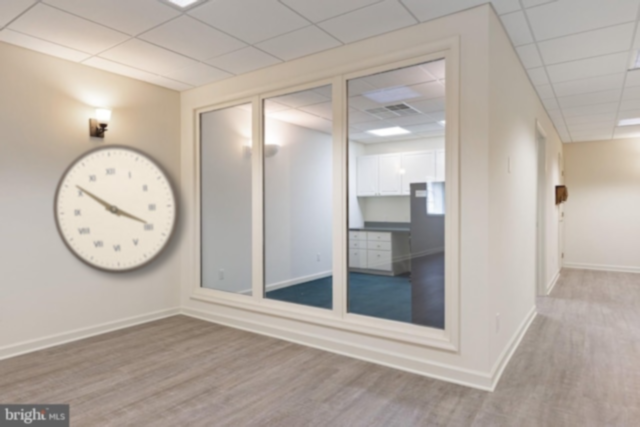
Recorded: 3 h 51 min
